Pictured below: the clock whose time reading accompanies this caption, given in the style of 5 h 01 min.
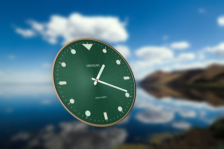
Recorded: 1 h 19 min
